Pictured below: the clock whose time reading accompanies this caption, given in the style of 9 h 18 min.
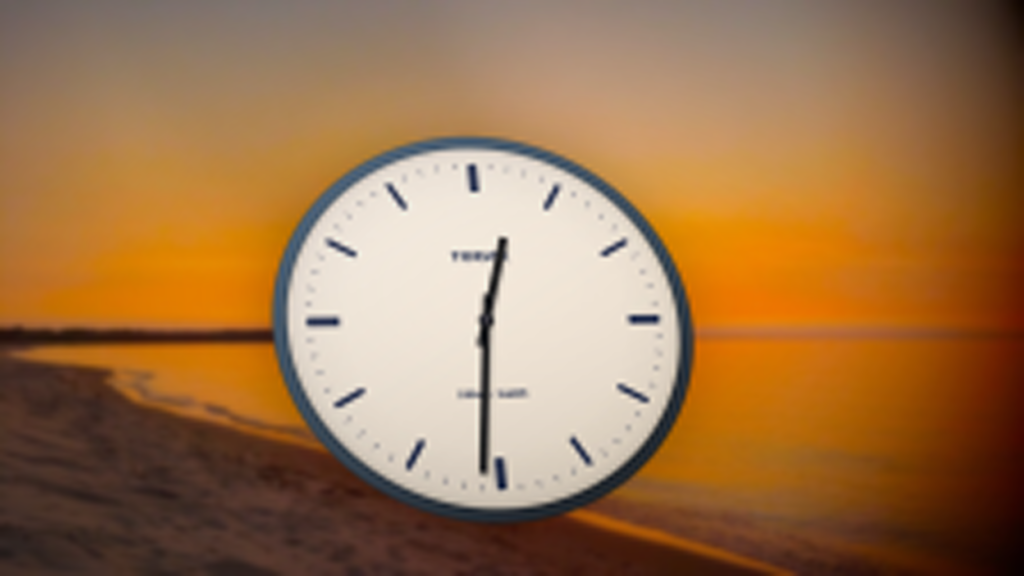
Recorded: 12 h 31 min
